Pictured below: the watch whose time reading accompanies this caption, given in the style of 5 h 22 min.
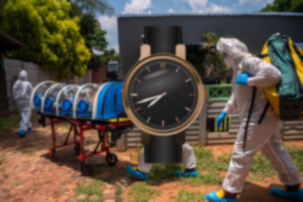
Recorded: 7 h 42 min
